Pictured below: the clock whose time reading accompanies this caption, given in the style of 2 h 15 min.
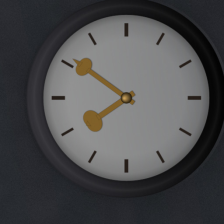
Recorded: 7 h 51 min
